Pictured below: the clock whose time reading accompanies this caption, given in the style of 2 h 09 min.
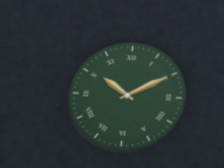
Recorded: 10 h 10 min
